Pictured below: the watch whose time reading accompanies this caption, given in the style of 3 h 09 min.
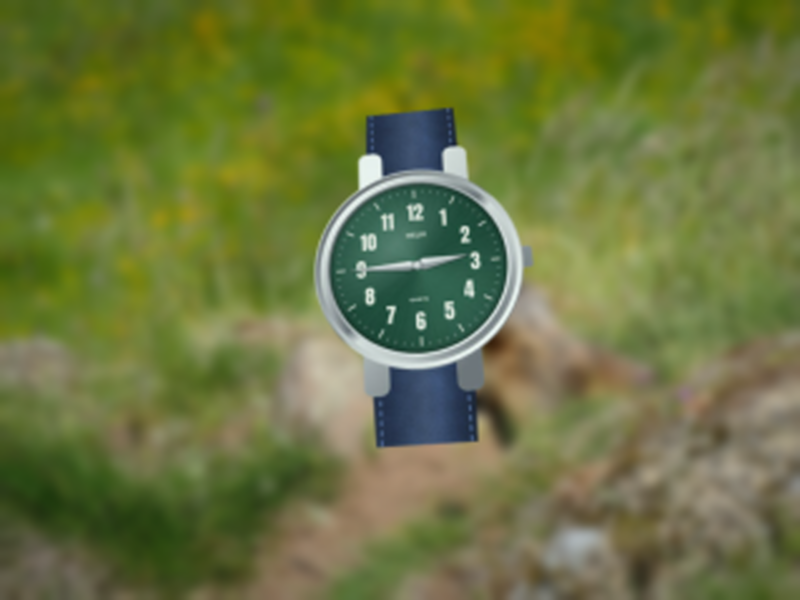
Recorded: 2 h 45 min
